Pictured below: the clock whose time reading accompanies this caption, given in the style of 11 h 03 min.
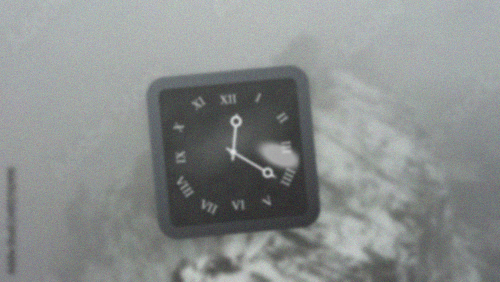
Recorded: 12 h 21 min
